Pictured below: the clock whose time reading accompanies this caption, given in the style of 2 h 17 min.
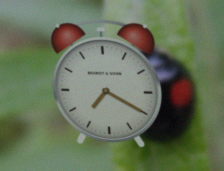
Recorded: 7 h 20 min
